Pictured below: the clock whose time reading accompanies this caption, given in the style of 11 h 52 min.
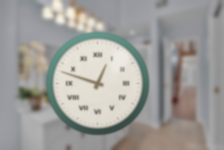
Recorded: 12 h 48 min
